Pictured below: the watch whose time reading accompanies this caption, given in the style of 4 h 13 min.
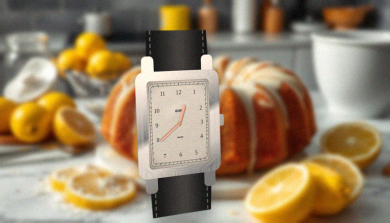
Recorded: 12 h 39 min
